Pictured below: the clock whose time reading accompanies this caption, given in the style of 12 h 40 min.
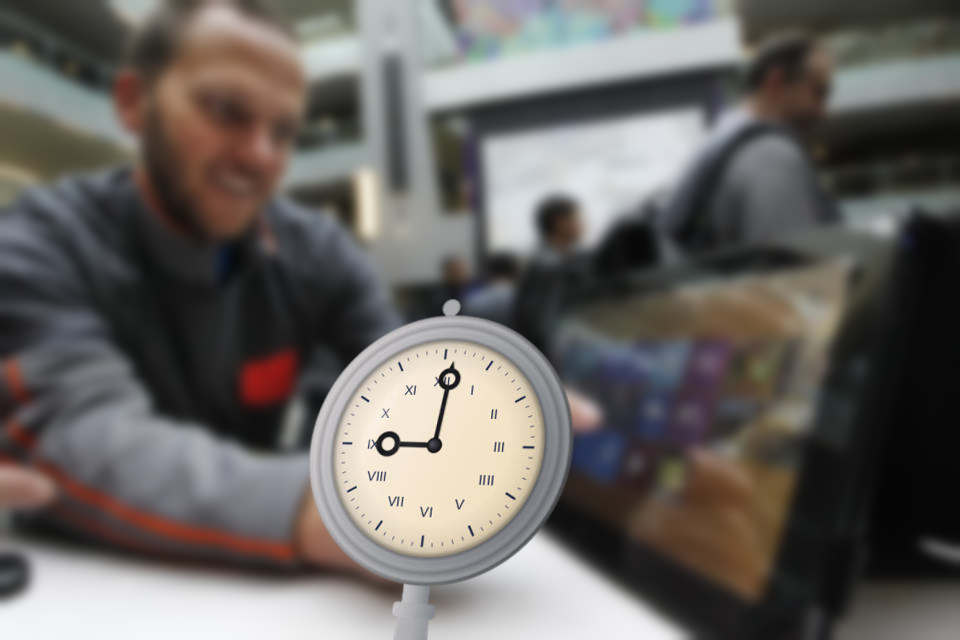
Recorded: 9 h 01 min
